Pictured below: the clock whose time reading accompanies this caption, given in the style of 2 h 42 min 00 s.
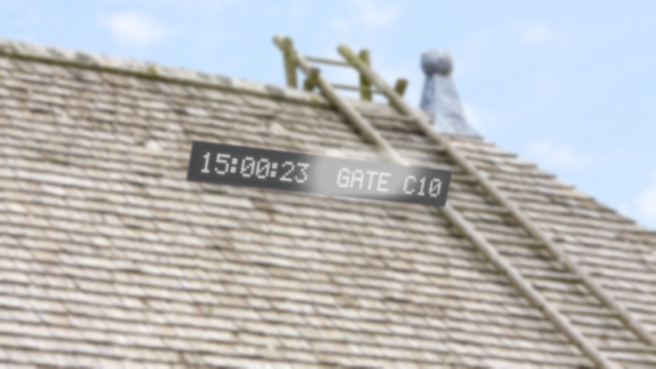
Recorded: 15 h 00 min 23 s
